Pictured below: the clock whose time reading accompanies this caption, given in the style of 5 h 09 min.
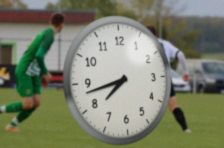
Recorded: 7 h 43 min
